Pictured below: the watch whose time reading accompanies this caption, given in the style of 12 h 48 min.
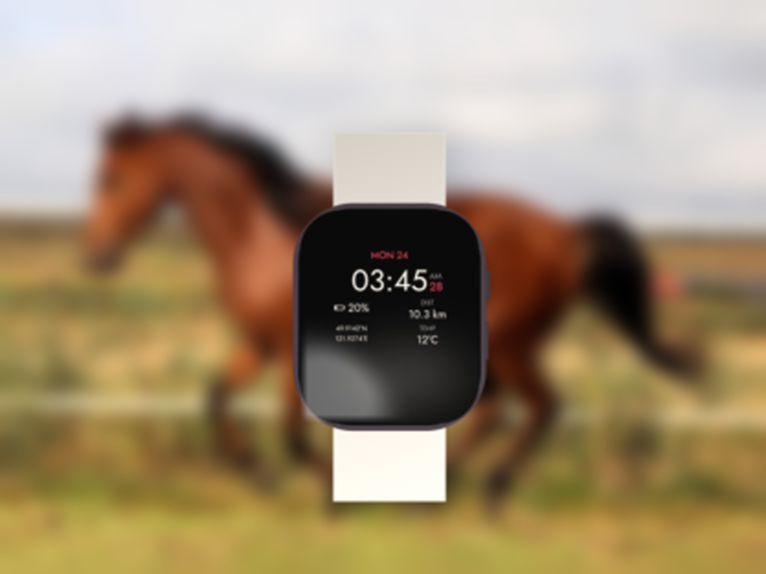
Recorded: 3 h 45 min
